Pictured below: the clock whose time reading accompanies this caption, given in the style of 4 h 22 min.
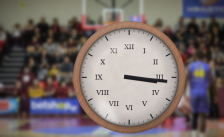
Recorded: 3 h 16 min
